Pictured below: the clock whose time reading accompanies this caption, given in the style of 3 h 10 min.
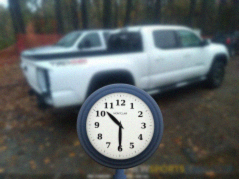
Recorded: 10 h 30 min
